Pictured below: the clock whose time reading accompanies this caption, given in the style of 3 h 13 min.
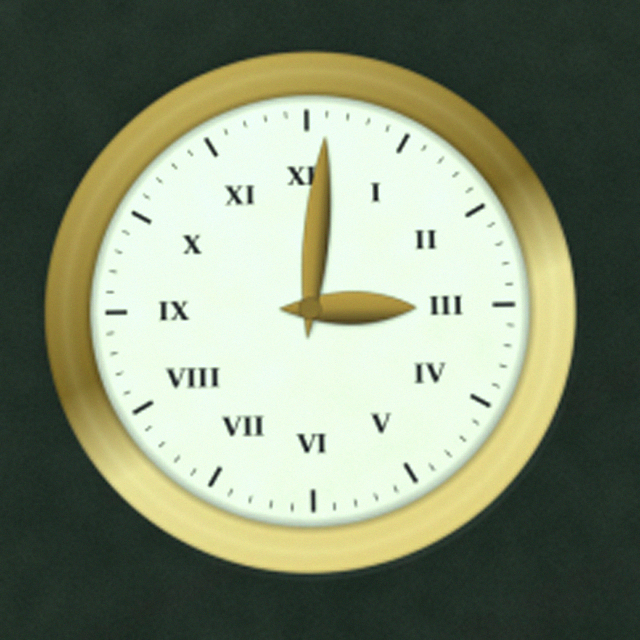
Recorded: 3 h 01 min
